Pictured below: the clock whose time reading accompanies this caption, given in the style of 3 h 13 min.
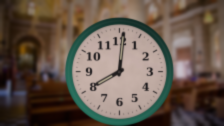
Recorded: 8 h 01 min
